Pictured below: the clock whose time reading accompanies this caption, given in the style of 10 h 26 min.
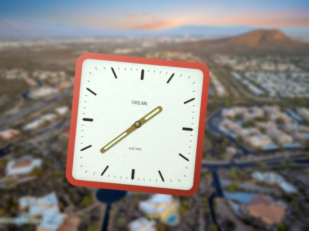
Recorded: 1 h 38 min
